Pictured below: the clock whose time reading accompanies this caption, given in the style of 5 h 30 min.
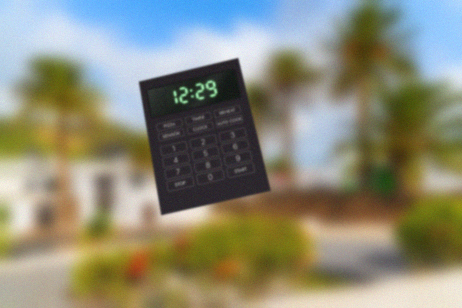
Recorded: 12 h 29 min
